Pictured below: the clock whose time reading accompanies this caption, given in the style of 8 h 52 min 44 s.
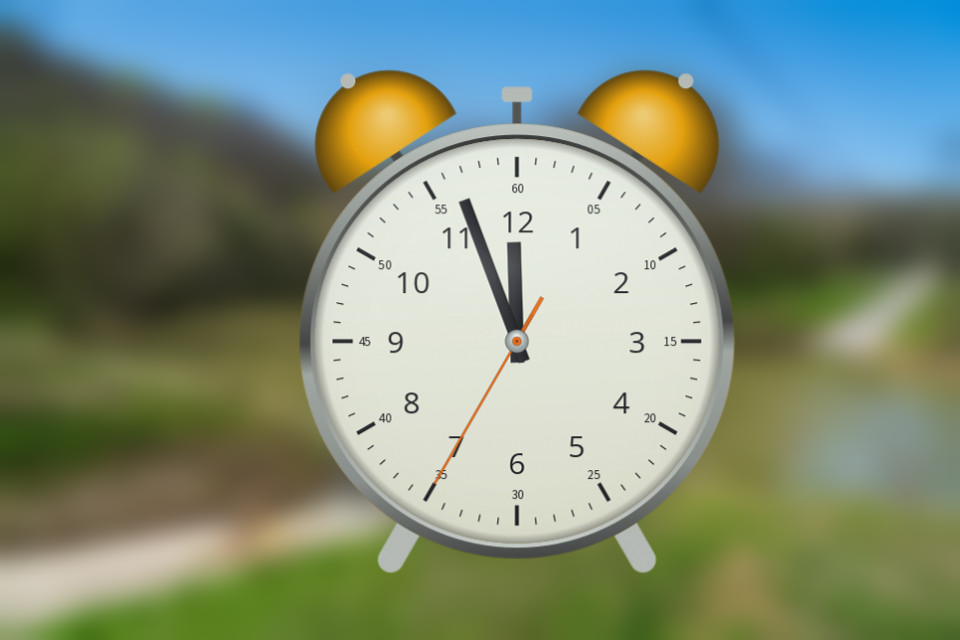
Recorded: 11 h 56 min 35 s
